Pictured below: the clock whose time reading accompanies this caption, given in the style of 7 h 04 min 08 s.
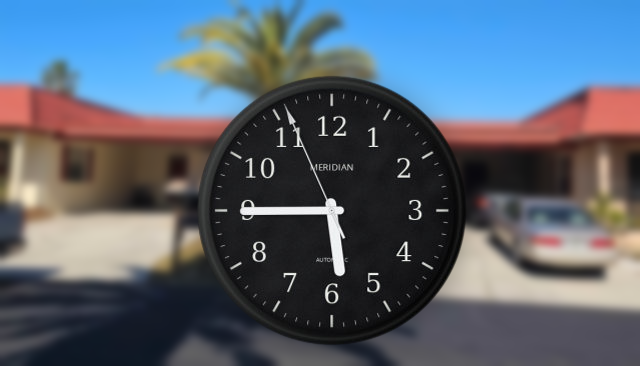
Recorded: 5 h 44 min 56 s
